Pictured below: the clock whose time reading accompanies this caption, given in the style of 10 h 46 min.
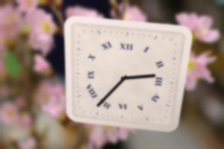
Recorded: 2 h 36 min
